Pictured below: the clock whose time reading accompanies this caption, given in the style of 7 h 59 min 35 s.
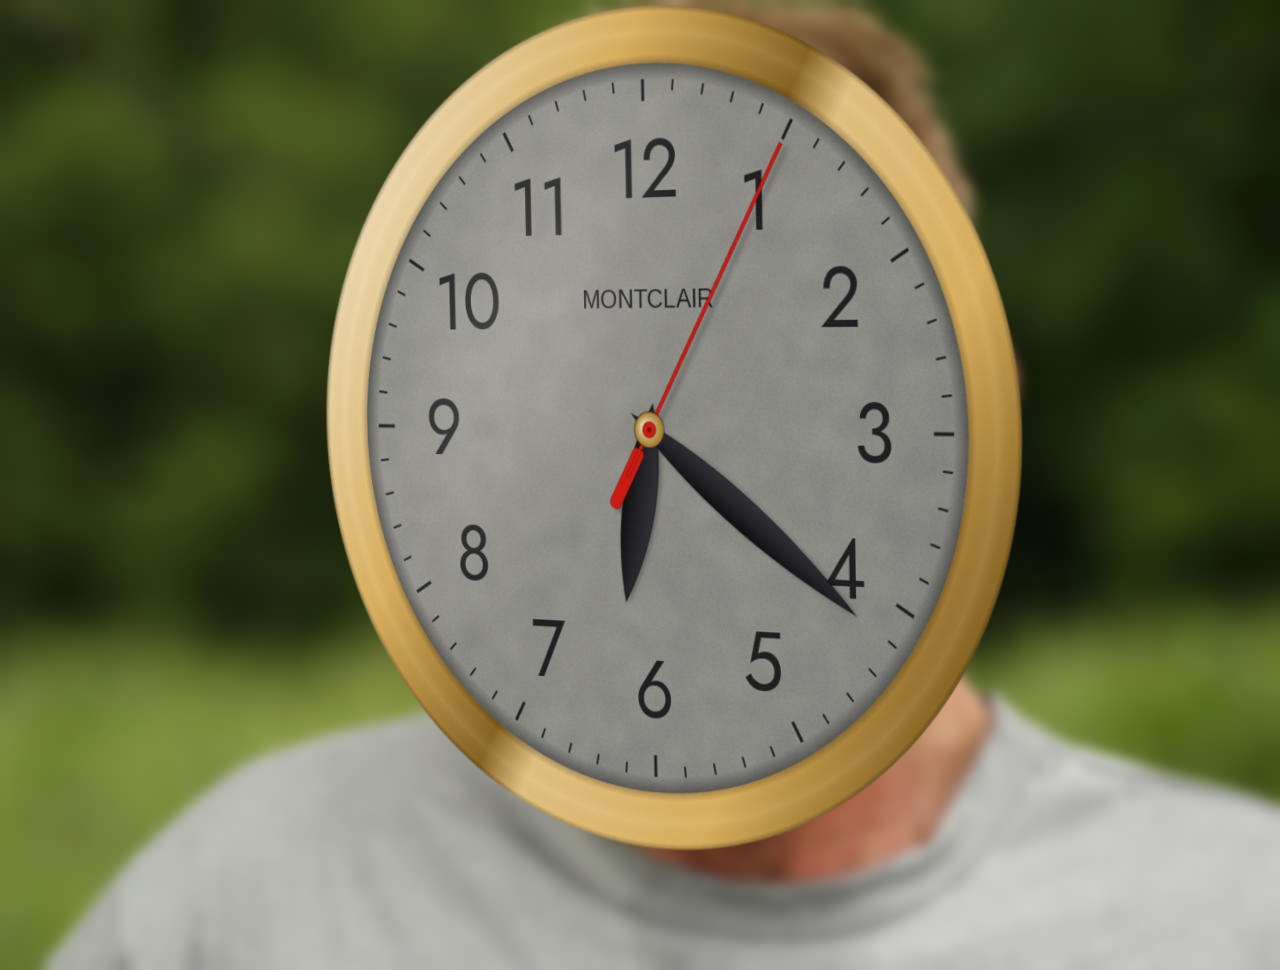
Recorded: 6 h 21 min 05 s
